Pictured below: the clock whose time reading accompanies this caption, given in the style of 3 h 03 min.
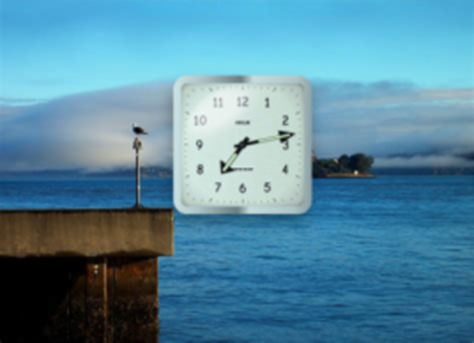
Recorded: 7 h 13 min
